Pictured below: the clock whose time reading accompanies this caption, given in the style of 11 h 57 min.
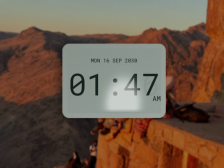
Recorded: 1 h 47 min
